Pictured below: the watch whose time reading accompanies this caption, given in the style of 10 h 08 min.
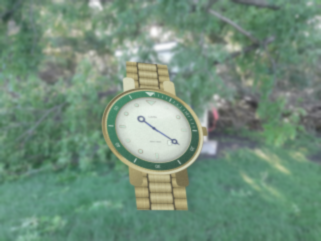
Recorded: 10 h 21 min
